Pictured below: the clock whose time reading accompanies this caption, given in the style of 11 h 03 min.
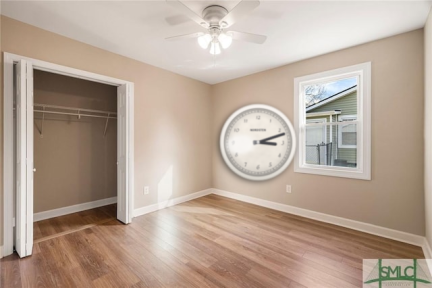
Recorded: 3 h 12 min
